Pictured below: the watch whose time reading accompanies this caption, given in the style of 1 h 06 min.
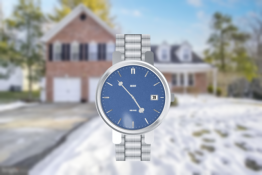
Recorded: 4 h 53 min
